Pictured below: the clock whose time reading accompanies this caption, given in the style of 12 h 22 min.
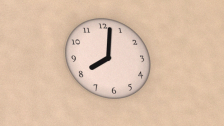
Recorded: 8 h 02 min
